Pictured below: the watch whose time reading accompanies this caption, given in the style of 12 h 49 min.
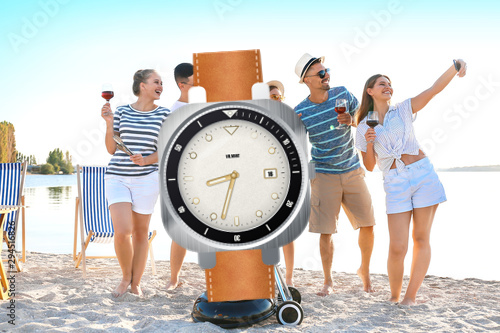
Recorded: 8 h 33 min
